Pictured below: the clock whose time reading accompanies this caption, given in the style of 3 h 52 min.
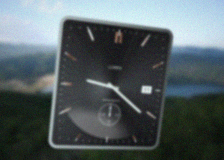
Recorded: 9 h 21 min
